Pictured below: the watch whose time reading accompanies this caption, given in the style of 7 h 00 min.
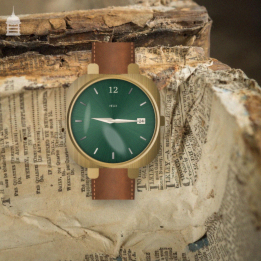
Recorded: 9 h 15 min
